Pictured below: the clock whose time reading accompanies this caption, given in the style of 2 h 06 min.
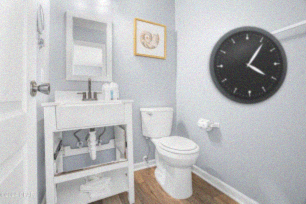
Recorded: 4 h 06 min
